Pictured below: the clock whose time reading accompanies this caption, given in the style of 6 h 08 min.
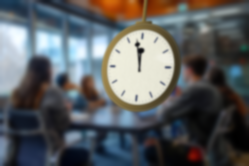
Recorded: 11 h 58 min
